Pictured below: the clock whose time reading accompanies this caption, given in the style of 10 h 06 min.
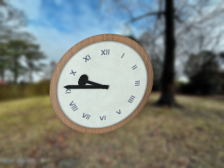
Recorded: 9 h 46 min
